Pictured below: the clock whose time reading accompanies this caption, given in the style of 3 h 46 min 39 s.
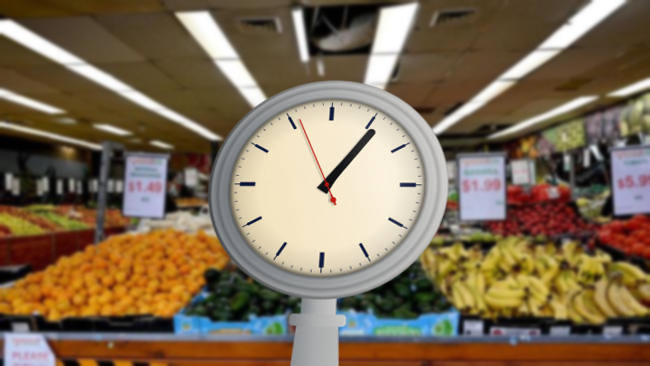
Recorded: 1 h 05 min 56 s
